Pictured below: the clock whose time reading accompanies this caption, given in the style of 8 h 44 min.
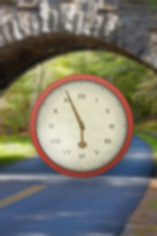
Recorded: 5 h 56 min
